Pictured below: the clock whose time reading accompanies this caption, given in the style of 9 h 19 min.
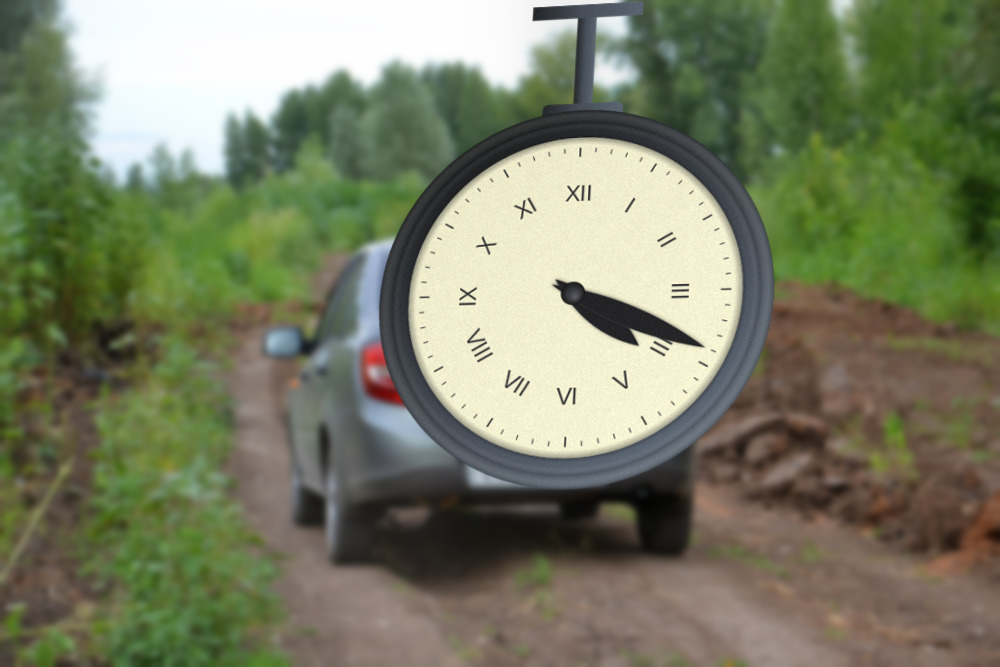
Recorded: 4 h 19 min
